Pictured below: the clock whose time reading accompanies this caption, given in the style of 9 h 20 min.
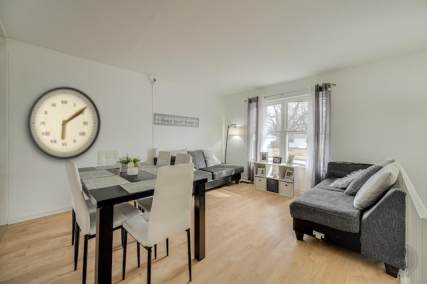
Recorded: 6 h 09 min
